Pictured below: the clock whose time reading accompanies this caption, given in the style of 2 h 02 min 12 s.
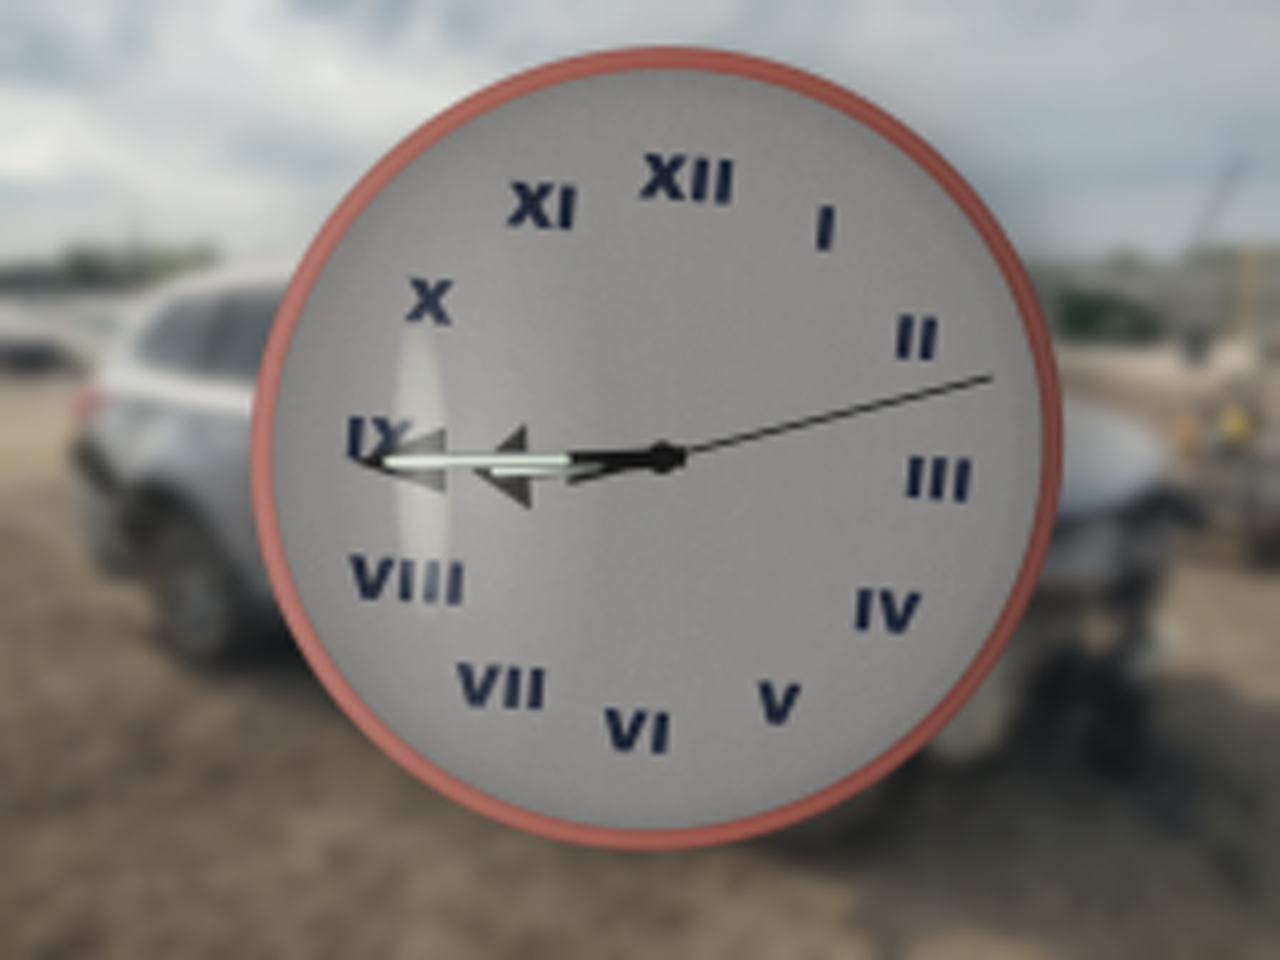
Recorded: 8 h 44 min 12 s
